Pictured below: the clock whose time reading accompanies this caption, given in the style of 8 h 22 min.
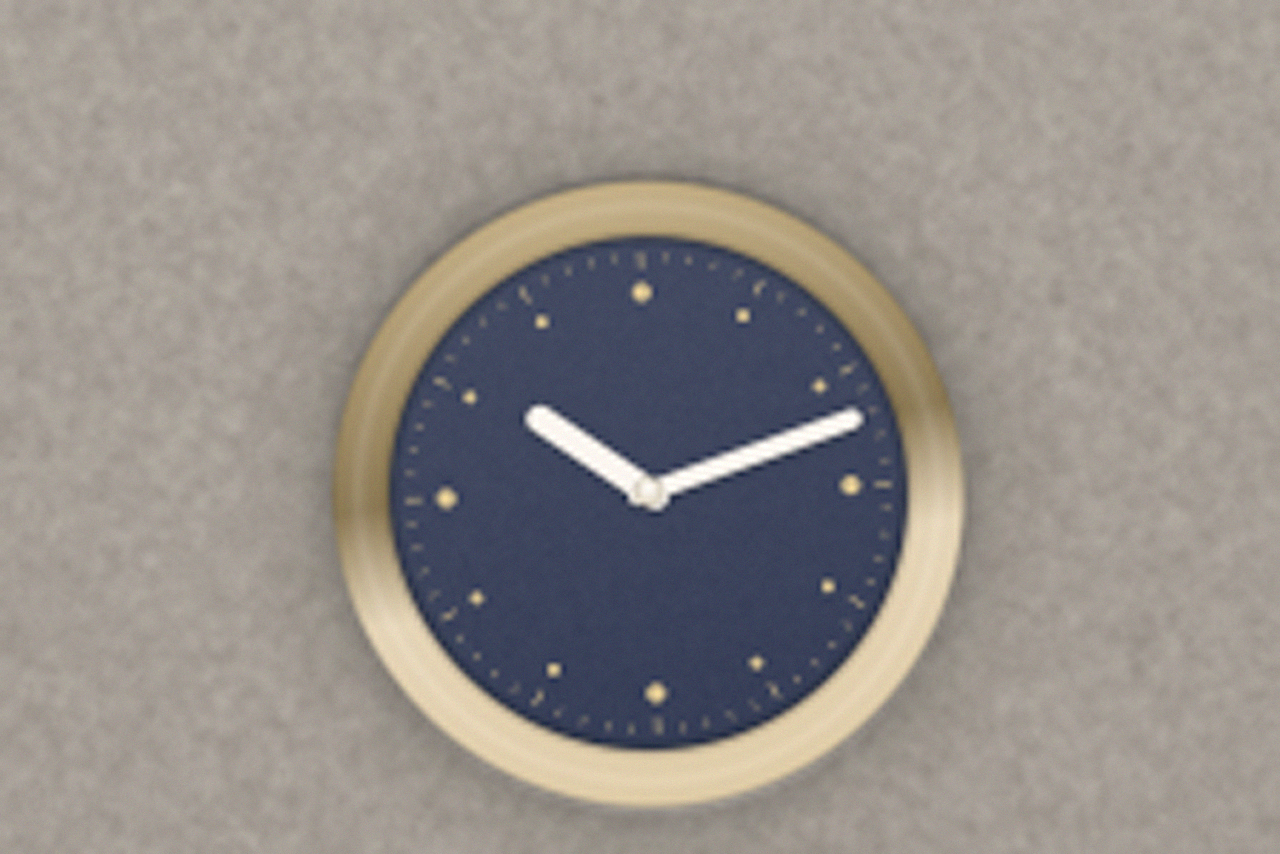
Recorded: 10 h 12 min
